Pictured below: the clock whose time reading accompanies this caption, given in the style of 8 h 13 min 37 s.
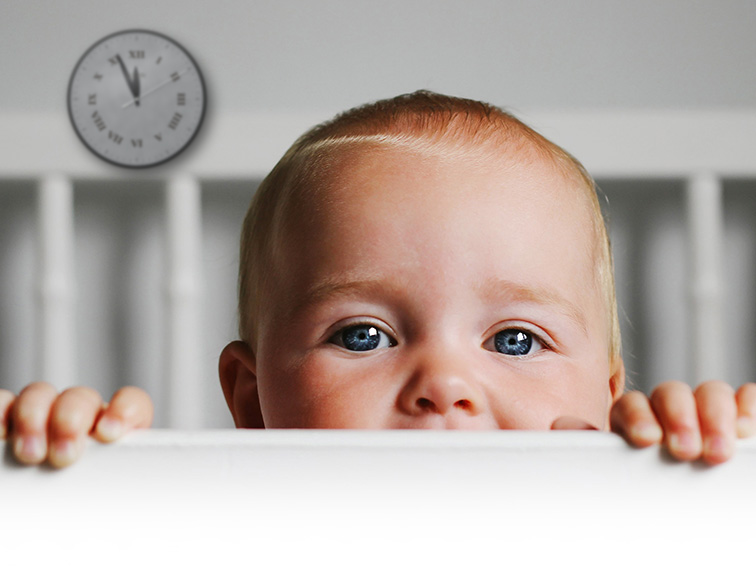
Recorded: 11 h 56 min 10 s
